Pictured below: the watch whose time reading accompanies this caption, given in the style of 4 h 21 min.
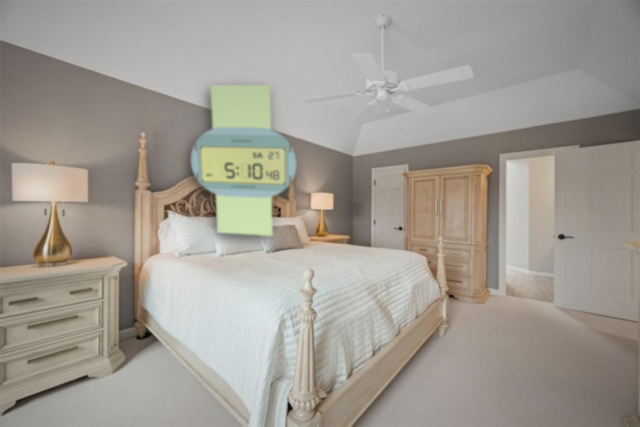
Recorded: 5 h 10 min
